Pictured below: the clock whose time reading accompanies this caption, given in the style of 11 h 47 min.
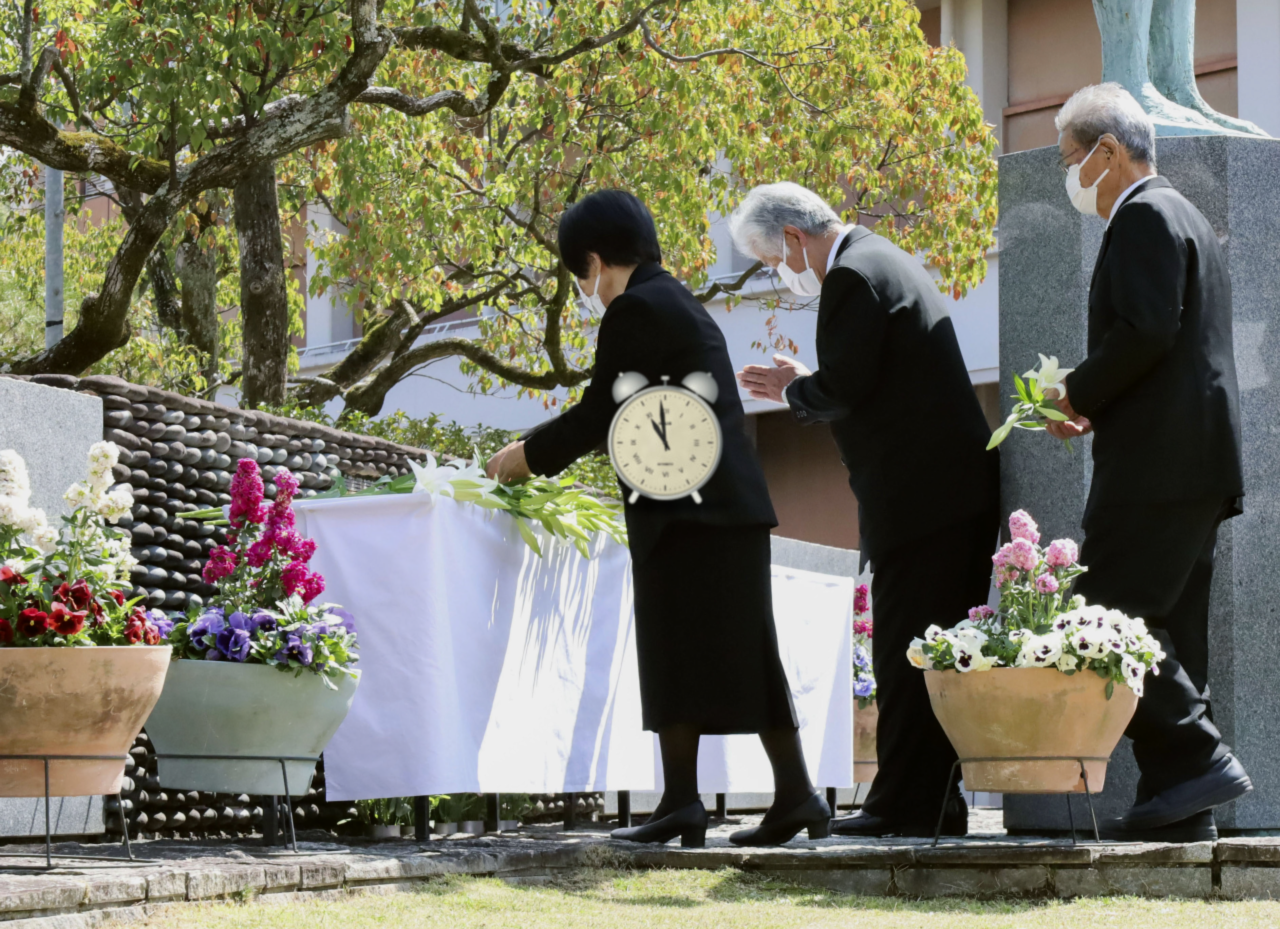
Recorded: 10 h 59 min
